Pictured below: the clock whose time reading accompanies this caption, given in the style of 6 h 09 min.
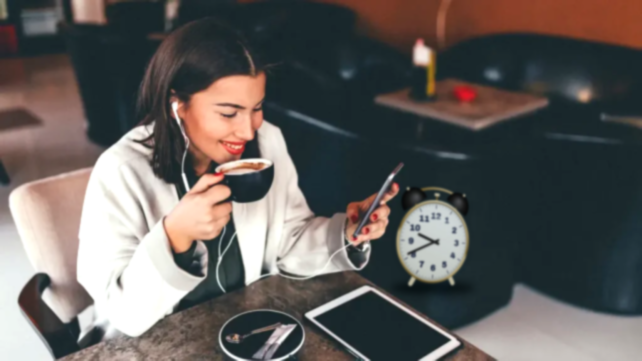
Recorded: 9 h 41 min
